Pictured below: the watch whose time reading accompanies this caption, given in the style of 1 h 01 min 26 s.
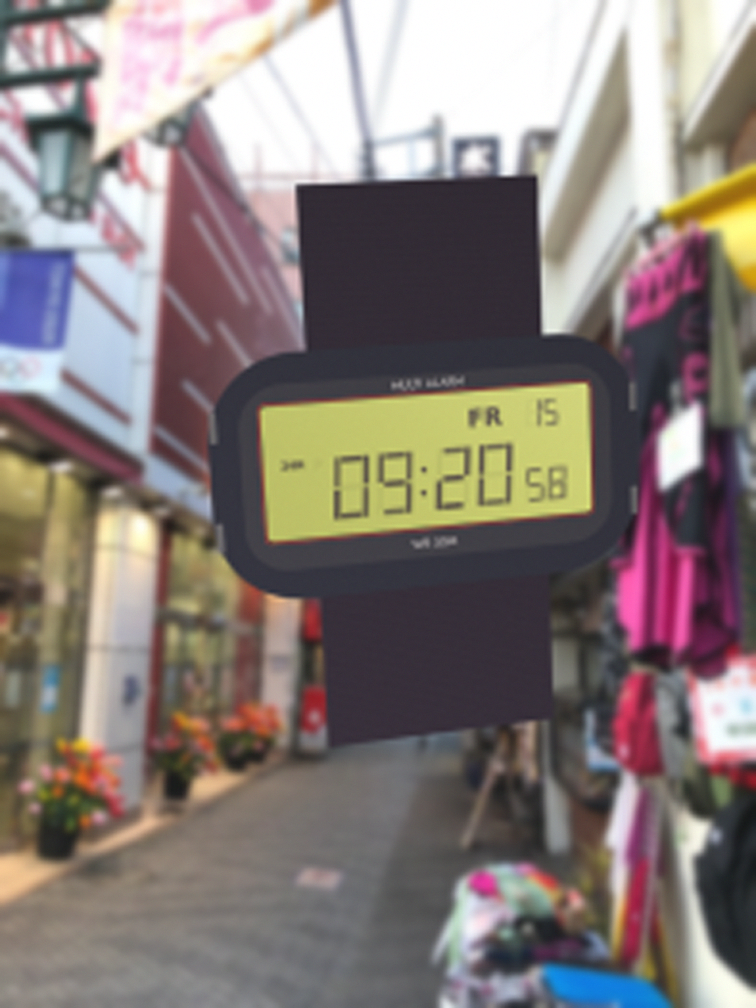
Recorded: 9 h 20 min 58 s
